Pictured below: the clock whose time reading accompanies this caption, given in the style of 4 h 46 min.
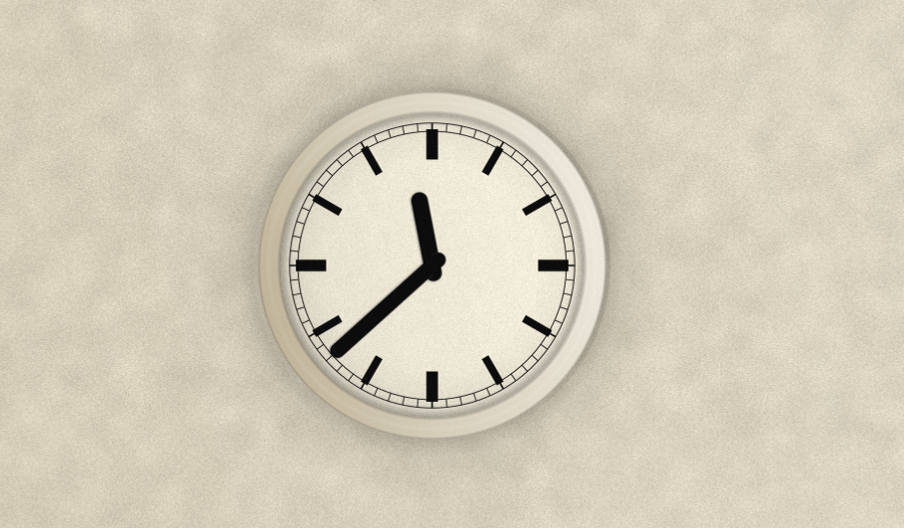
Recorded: 11 h 38 min
